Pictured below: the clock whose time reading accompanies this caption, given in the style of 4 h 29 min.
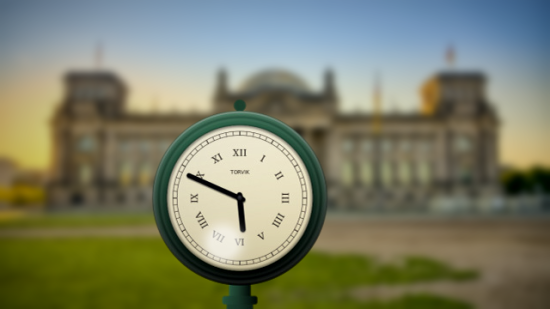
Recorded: 5 h 49 min
